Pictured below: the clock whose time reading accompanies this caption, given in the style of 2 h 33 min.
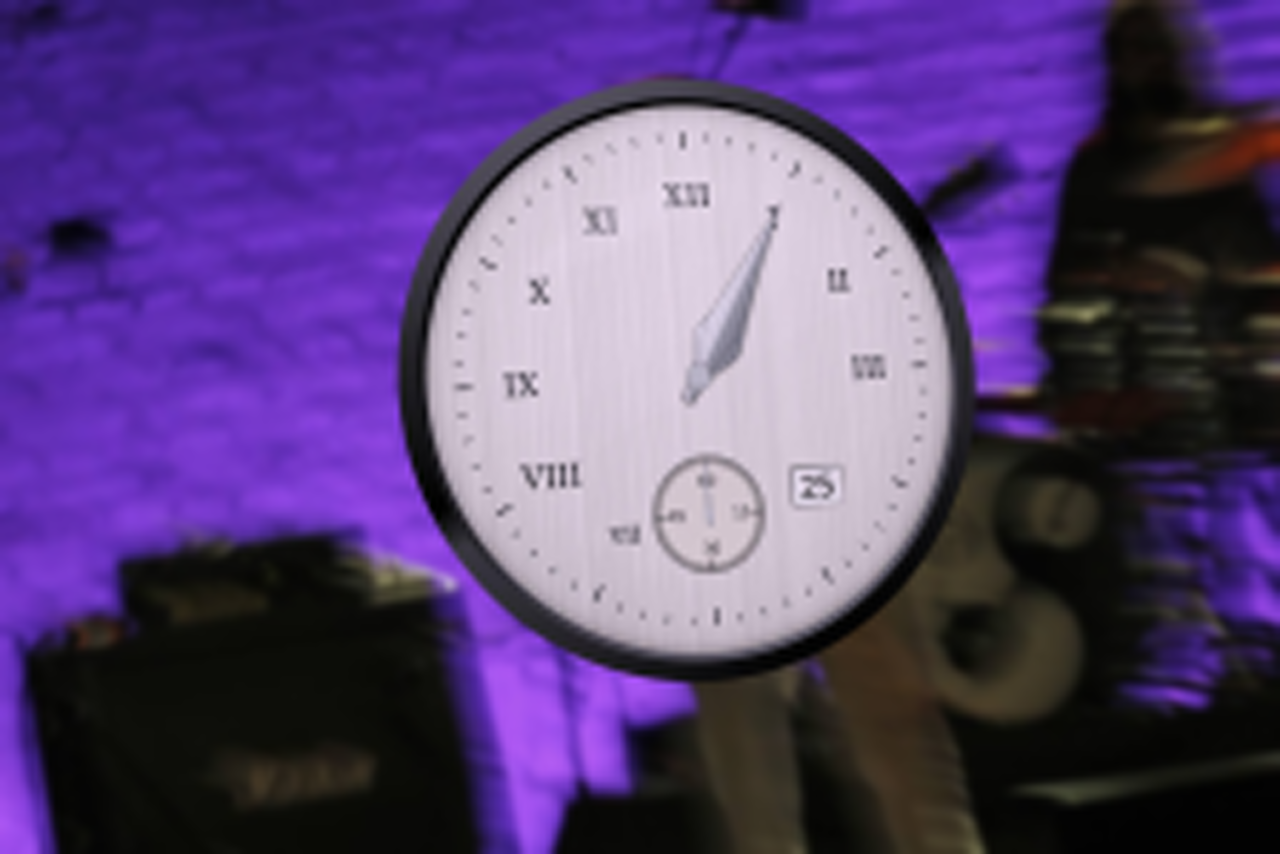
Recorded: 1 h 05 min
